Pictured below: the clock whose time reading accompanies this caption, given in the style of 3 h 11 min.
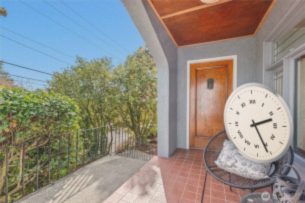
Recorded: 2 h 26 min
